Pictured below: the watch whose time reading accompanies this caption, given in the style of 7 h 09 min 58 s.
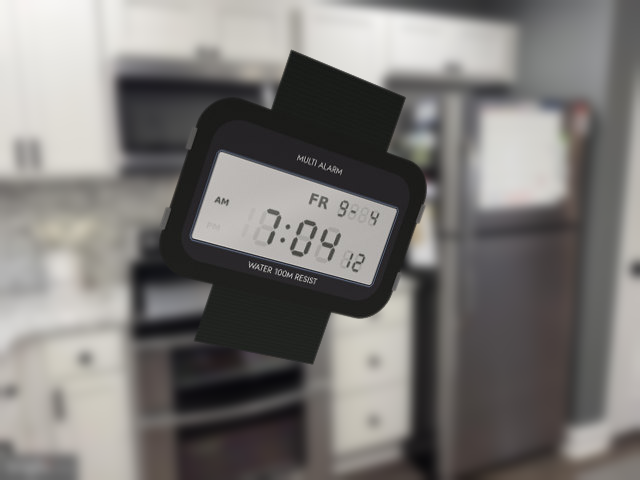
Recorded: 7 h 04 min 12 s
